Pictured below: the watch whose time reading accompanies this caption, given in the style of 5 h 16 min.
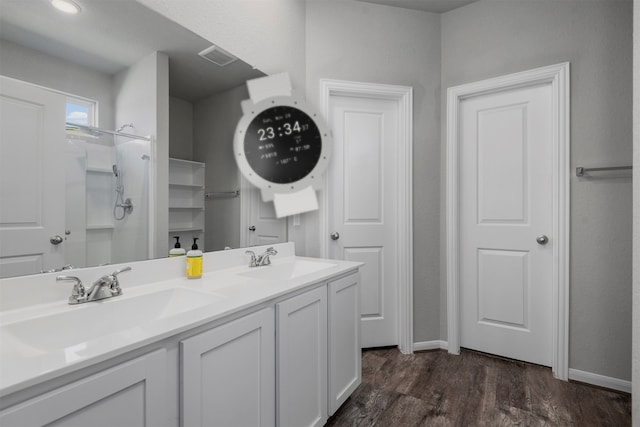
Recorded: 23 h 34 min
